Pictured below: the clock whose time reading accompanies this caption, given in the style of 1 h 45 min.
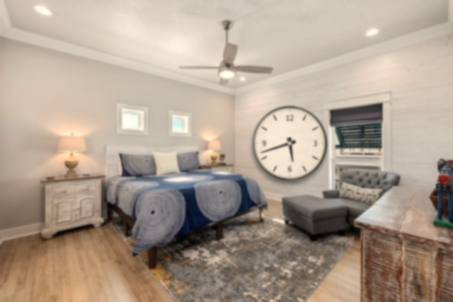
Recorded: 5 h 42 min
